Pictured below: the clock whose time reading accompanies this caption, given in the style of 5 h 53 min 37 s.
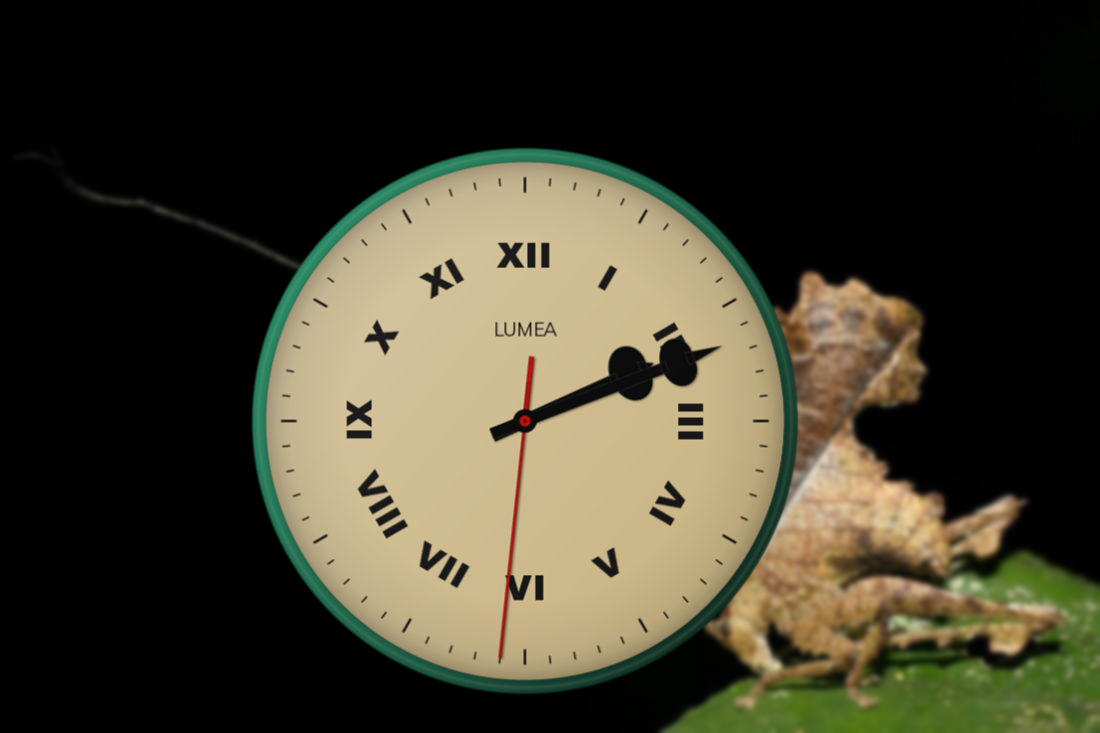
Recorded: 2 h 11 min 31 s
